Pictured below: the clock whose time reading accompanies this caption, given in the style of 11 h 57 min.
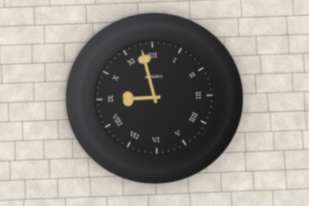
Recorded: 8 h 58 min
